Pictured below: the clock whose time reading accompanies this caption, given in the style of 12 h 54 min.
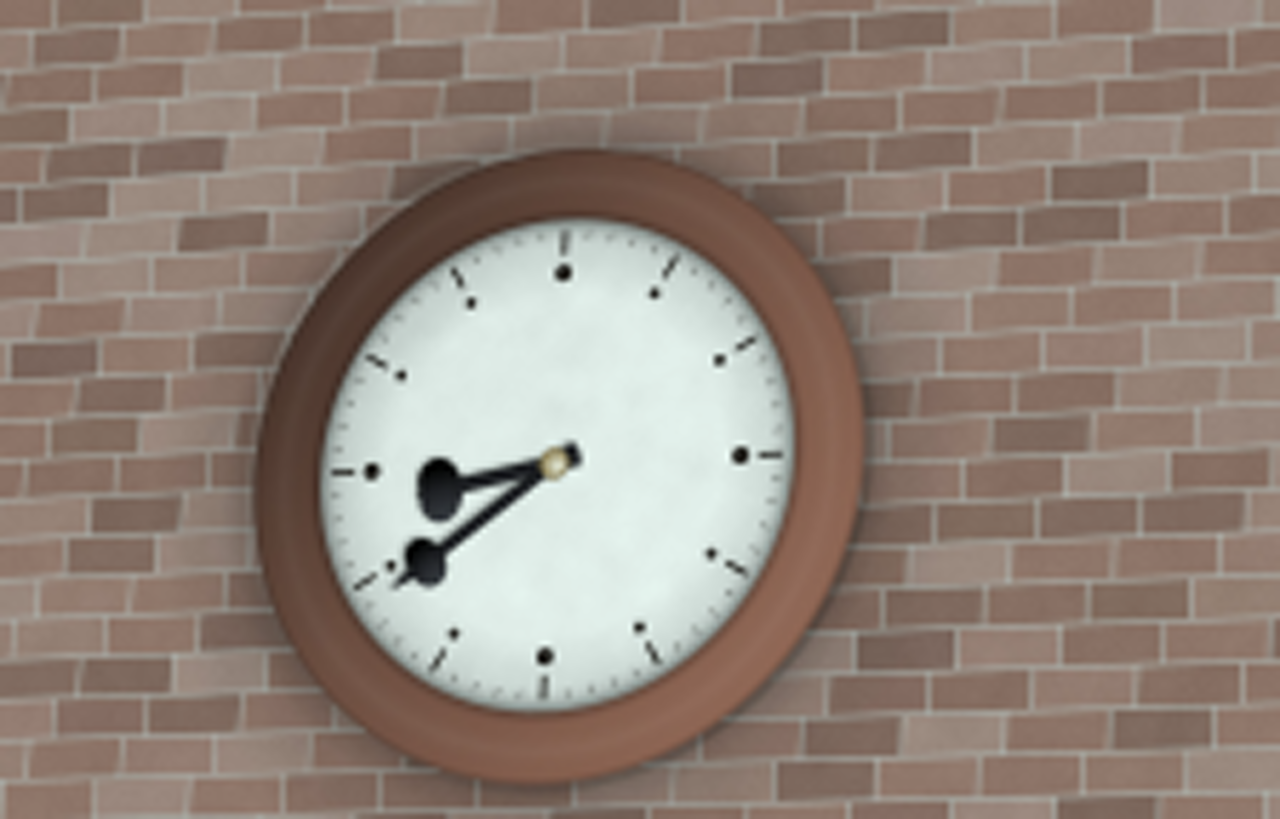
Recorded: 8 h 39 min
